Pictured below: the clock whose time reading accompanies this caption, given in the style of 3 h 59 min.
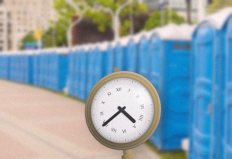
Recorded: 4 h 40 min
